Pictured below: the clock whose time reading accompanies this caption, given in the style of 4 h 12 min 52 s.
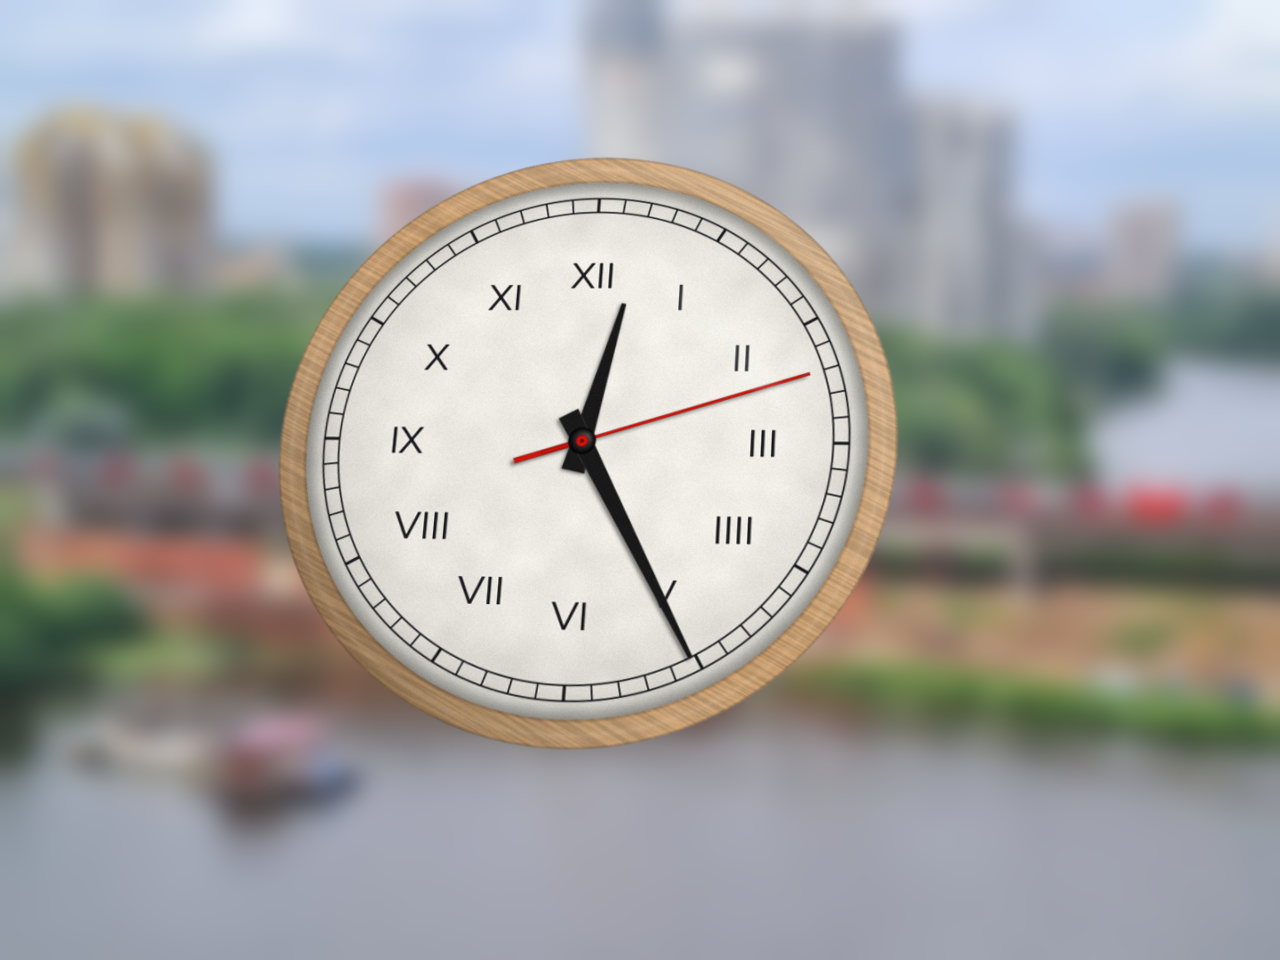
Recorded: 12 h 25 min 12 s
